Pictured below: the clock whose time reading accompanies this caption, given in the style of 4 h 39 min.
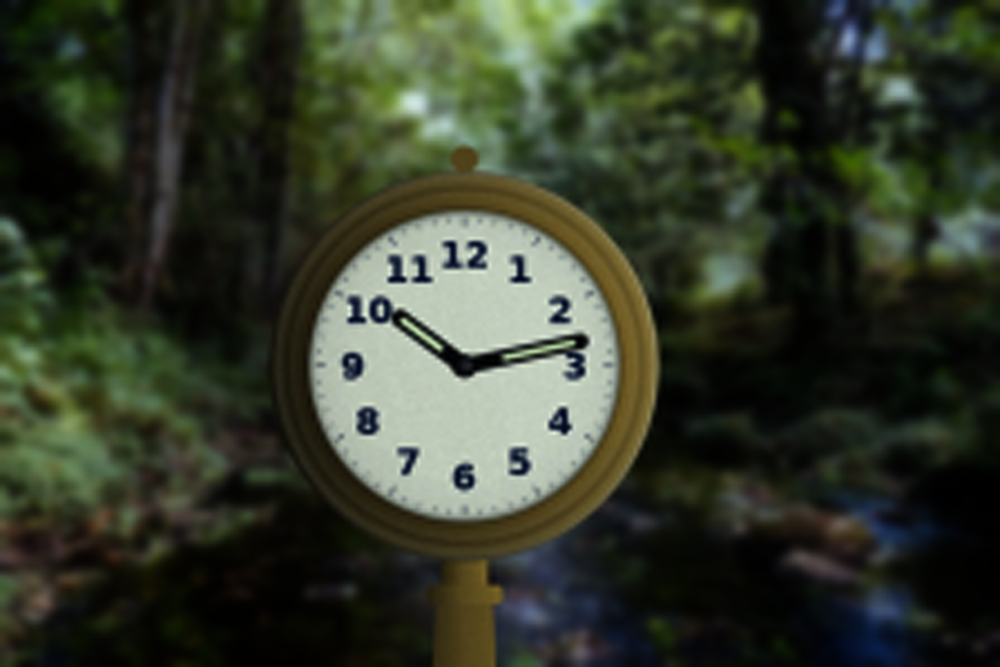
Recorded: 10 h 13 min
